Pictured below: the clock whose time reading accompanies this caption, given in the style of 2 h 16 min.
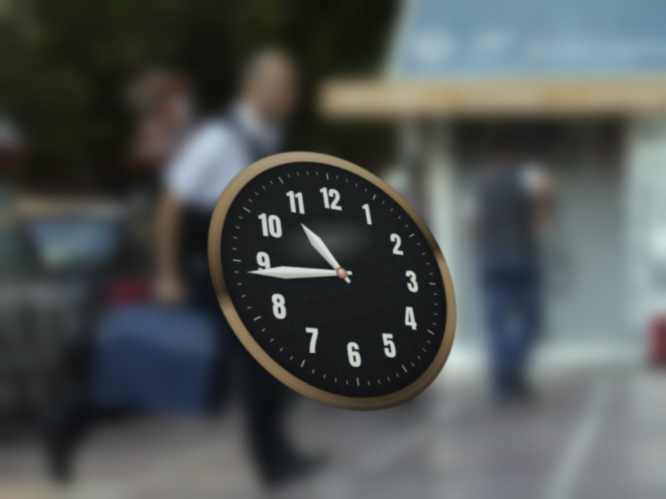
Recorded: 10 h 44 min
